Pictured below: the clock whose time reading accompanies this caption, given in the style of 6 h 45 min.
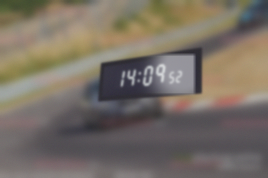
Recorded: 14 h 09 min
